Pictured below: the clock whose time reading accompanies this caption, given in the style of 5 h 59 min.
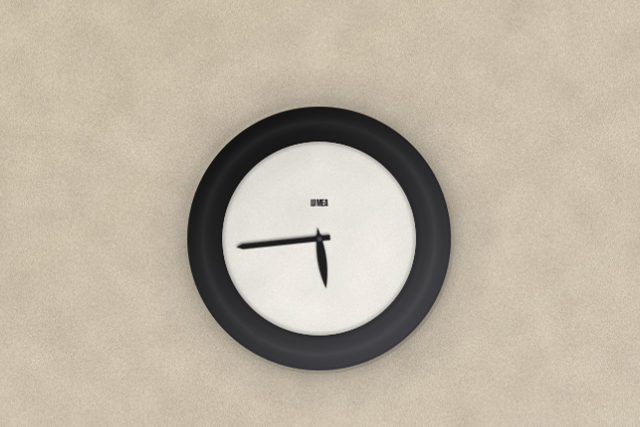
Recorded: 5 h 44 min
